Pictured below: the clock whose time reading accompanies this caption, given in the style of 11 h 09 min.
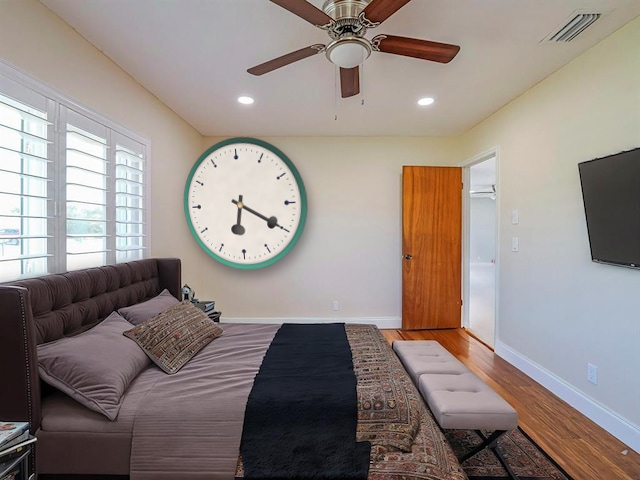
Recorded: 6 h 20 min
